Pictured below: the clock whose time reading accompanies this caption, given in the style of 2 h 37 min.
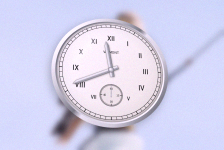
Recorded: 11 h 41 min
